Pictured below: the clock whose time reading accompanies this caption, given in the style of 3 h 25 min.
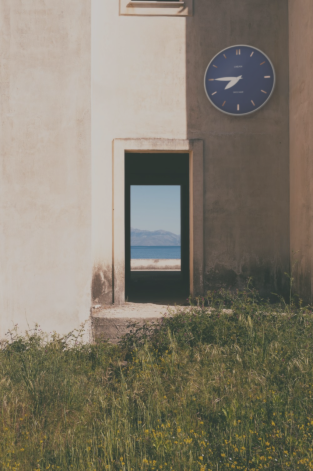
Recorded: 7 h 45 min
